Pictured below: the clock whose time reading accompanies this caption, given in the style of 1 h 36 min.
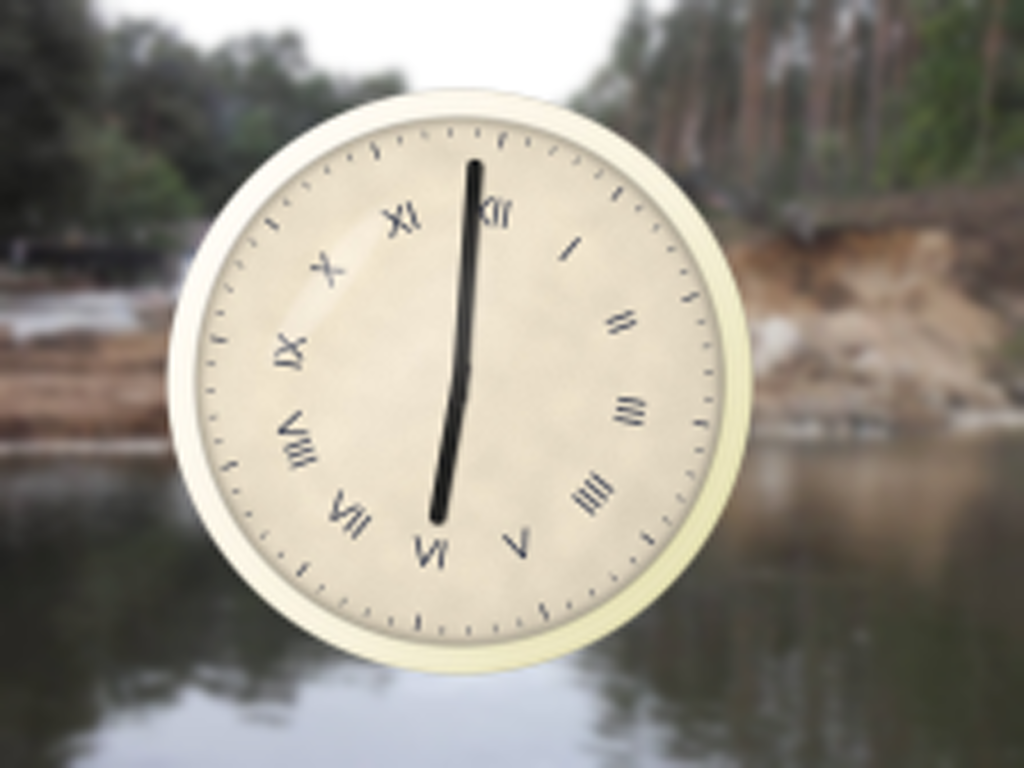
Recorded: 5 h 59 min
